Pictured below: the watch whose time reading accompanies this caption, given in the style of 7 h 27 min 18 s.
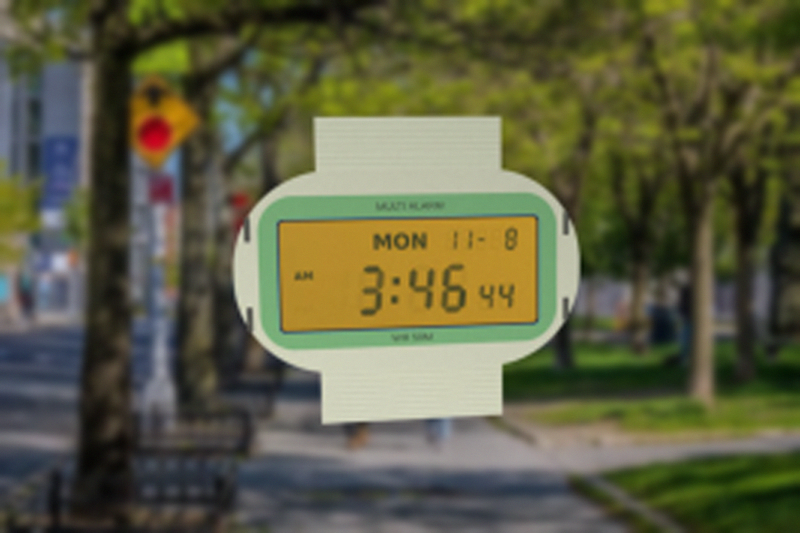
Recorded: 3 h 46 min 44 s
